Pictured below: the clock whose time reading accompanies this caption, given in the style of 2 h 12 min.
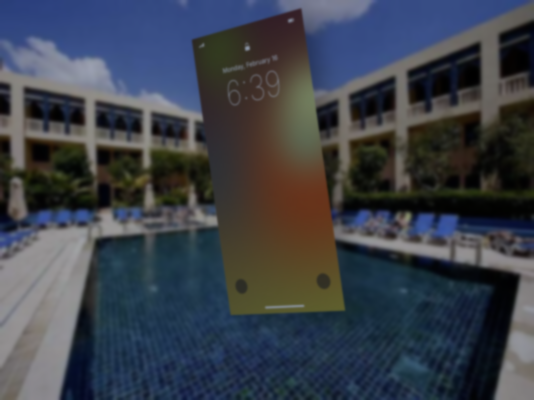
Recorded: 6 h 39 min
